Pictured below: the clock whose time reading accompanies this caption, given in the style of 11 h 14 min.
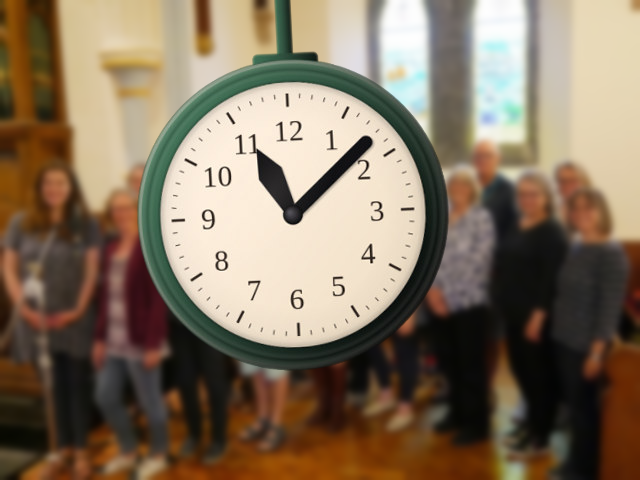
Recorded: 11 h 08 min
